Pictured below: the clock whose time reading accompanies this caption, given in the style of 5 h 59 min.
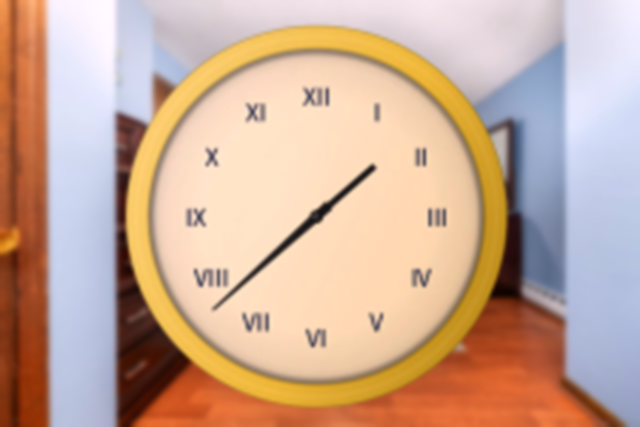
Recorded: 1 h 38 min
